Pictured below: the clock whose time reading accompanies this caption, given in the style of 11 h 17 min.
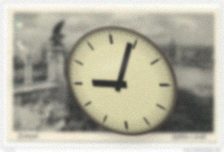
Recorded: 9 h 04 min
